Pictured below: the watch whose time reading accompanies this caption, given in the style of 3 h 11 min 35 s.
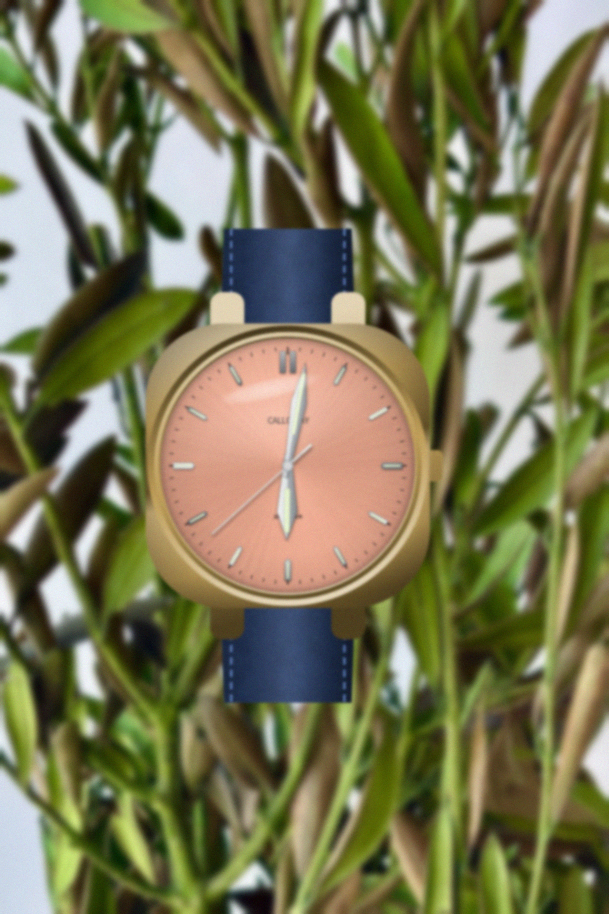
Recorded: 6 h 01 min 38 s
